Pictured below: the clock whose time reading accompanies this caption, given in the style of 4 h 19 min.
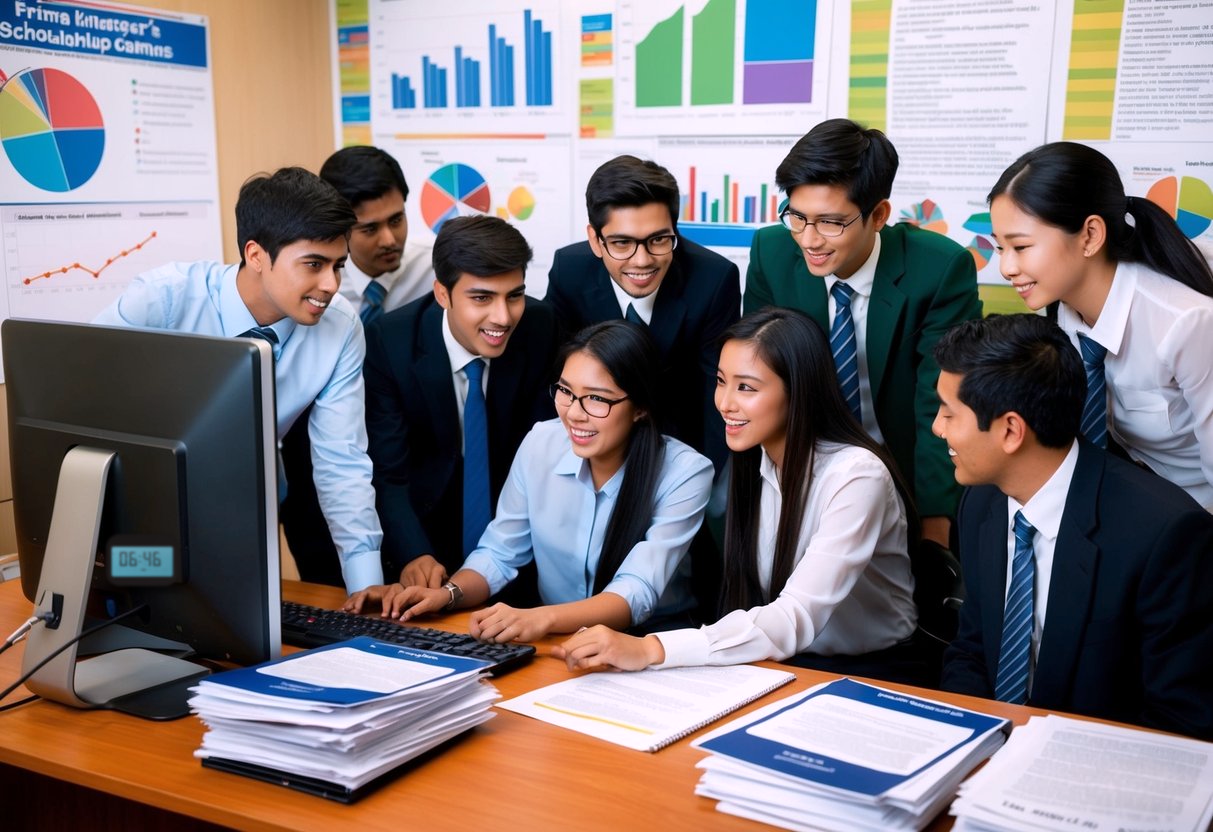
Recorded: 6 h 46 min
